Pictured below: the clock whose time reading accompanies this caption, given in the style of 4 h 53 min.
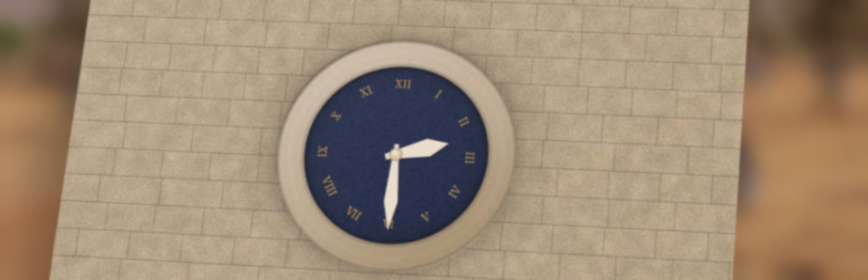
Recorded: 2 h 30 min
